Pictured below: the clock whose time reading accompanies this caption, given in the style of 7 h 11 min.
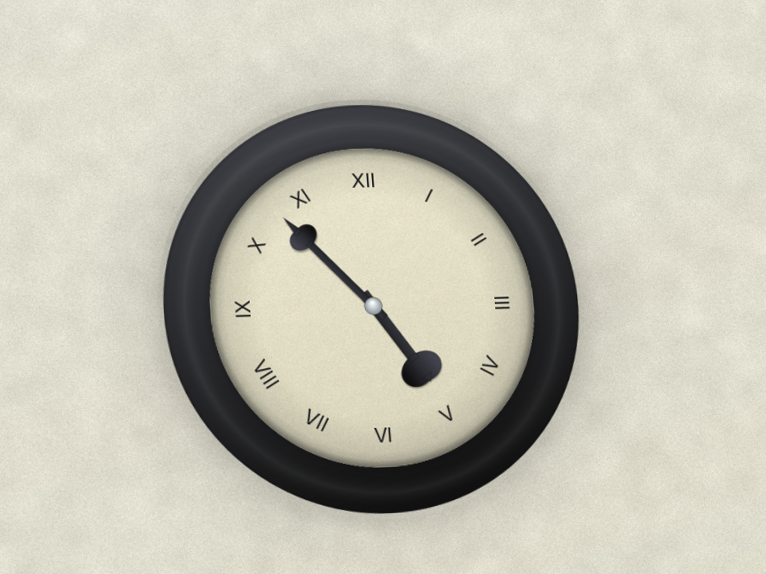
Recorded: 4 h 53 min
